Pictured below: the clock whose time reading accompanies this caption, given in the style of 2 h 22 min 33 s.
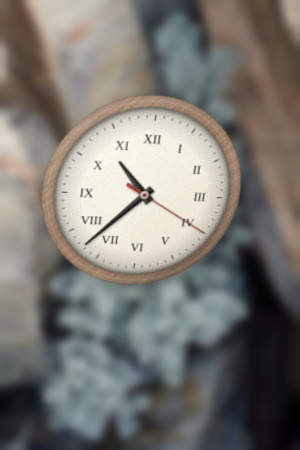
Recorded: 10 h 37 min 20 s
